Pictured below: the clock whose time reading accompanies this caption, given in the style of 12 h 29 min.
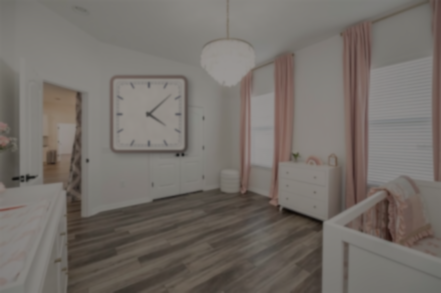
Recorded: 4 h 08 min
